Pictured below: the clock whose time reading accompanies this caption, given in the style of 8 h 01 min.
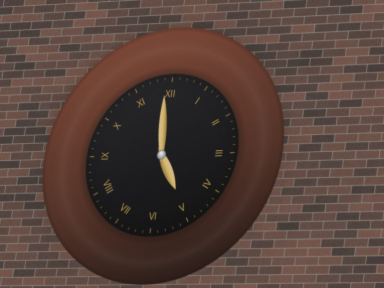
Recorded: 4 h 59 min
